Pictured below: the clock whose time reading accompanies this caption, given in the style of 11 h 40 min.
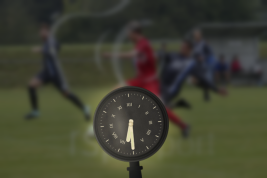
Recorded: 6 h 30 min
